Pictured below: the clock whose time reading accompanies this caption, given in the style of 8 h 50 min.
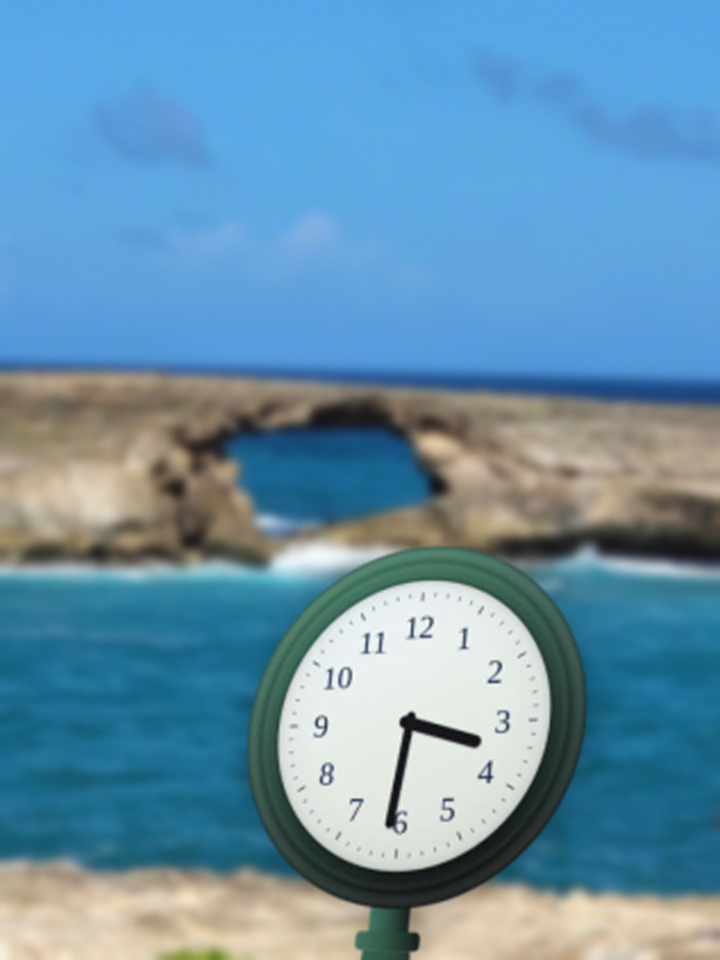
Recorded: 3 h 31 min
